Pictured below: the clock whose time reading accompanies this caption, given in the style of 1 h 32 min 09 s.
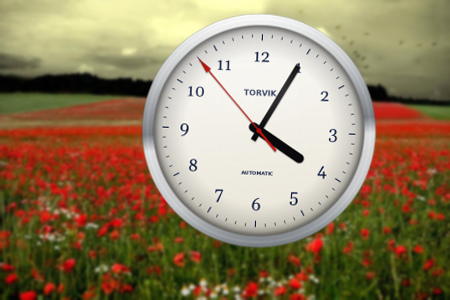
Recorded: 4 h 04 min 53 s
